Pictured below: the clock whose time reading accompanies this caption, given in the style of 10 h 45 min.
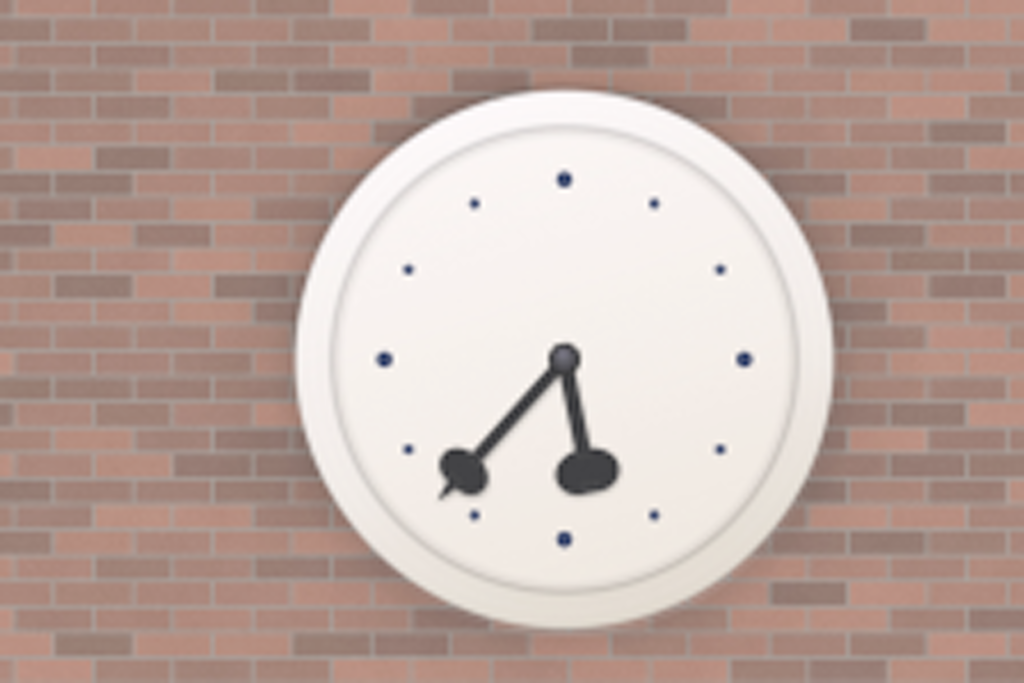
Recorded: 5 h 37 min
